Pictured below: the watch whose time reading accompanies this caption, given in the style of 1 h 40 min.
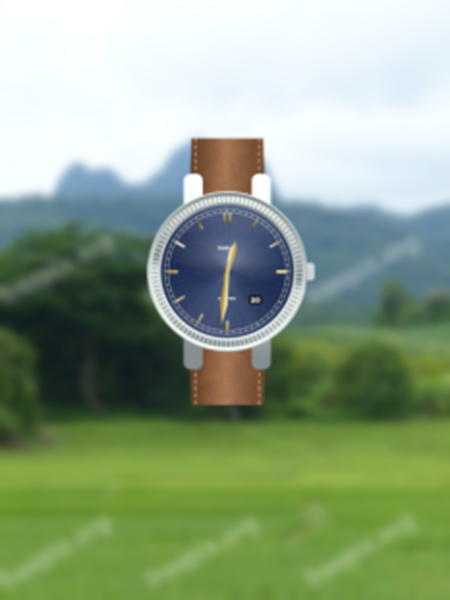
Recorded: 12 h 31 min
